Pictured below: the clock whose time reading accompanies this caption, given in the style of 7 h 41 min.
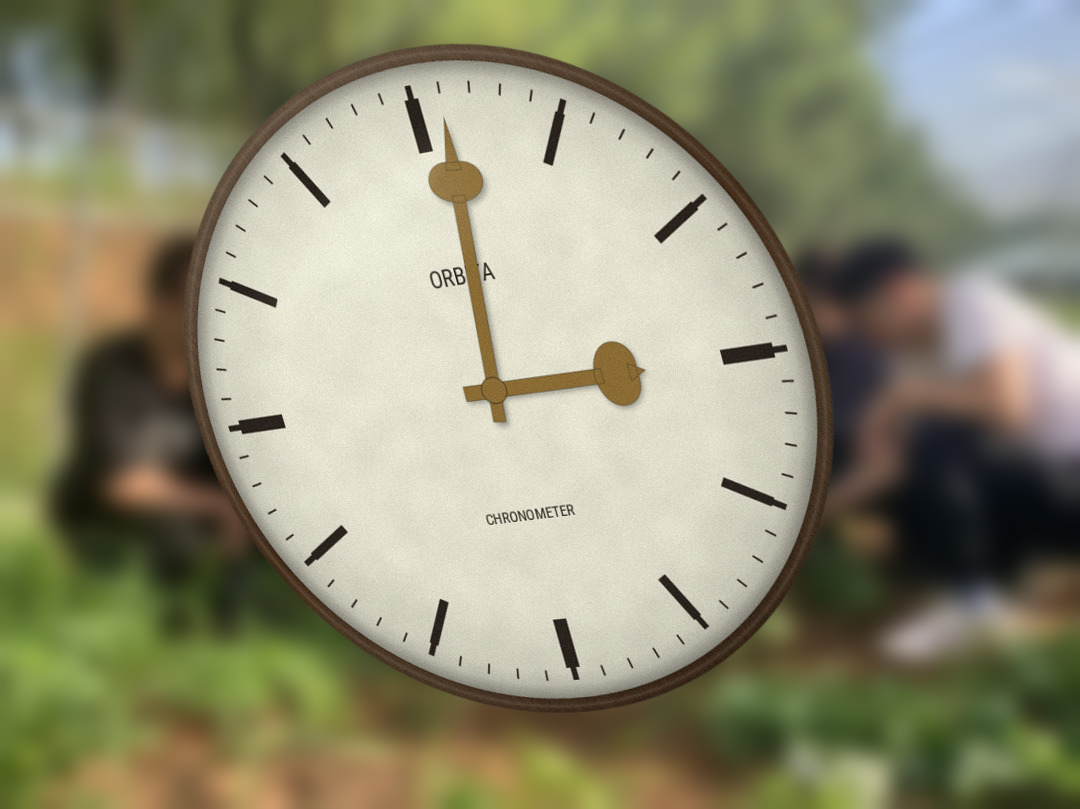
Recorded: 3 h 01 min
